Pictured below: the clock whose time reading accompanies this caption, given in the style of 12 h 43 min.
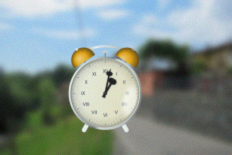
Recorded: 1 h 02 min
